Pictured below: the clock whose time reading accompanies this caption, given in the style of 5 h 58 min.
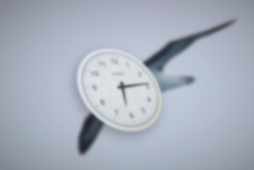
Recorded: 6 h 14 min
